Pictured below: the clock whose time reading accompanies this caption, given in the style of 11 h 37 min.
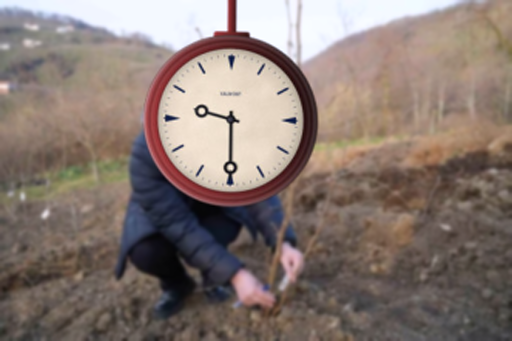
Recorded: 9 h 30 min
